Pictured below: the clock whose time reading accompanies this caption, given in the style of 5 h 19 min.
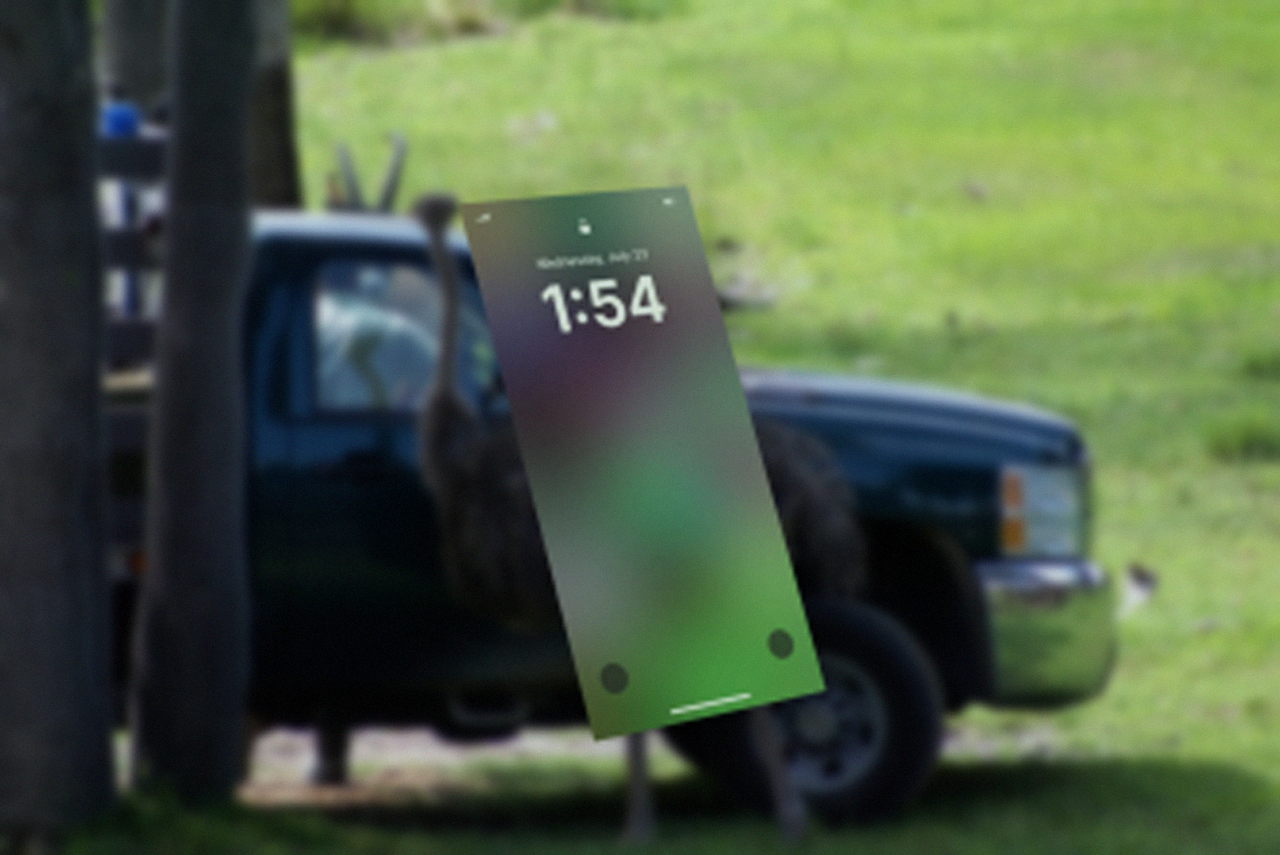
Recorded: 1 h 54 min
